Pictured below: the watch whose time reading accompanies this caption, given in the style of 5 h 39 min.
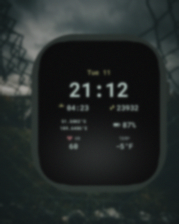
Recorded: 21 h 12 min
